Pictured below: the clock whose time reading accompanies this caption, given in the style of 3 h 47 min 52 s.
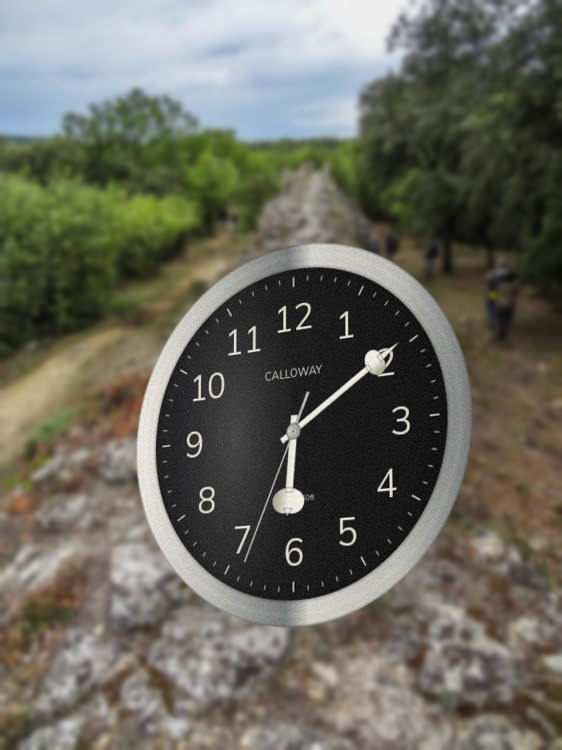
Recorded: 6 h 09 min 34 s
